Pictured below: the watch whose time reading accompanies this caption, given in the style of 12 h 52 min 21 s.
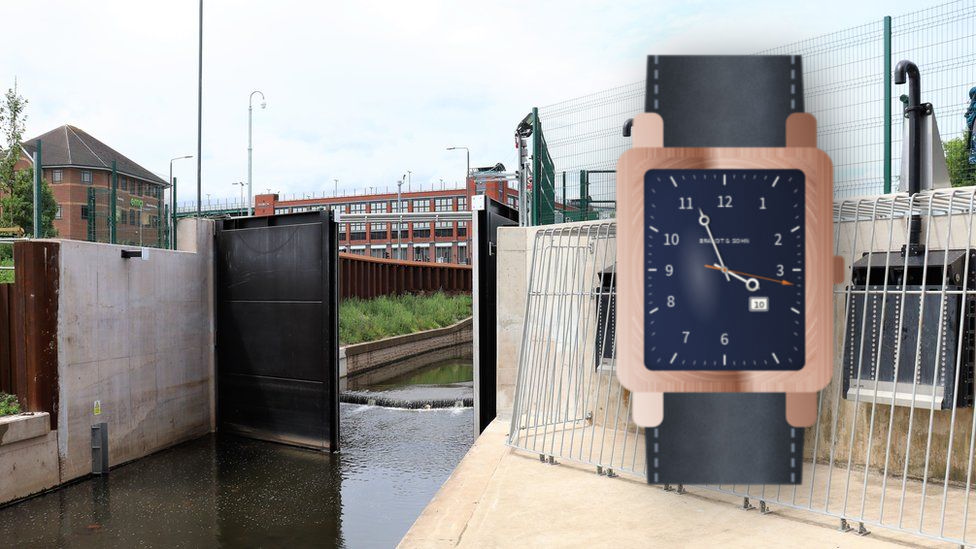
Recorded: 3 h 56 min 17 s
